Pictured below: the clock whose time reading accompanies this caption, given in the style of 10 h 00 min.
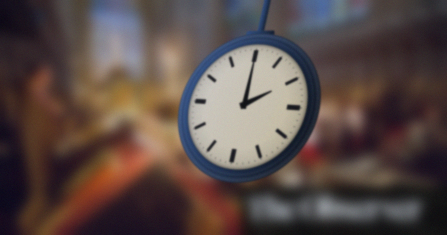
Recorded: 2 h 00 min
